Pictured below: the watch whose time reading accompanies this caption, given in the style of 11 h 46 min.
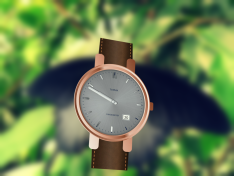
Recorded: 9 h 49 min
